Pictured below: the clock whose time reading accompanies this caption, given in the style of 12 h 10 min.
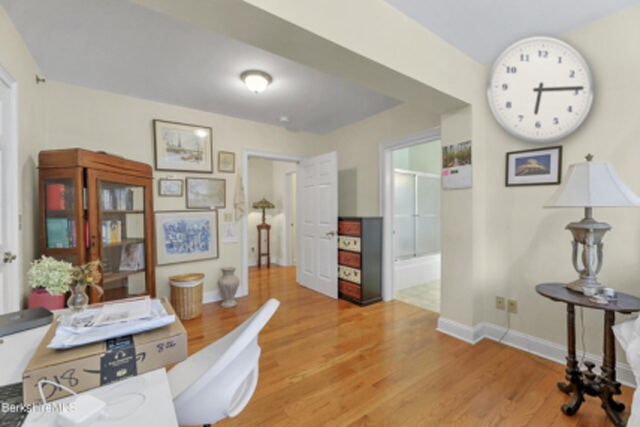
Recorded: 6 h 14 min
